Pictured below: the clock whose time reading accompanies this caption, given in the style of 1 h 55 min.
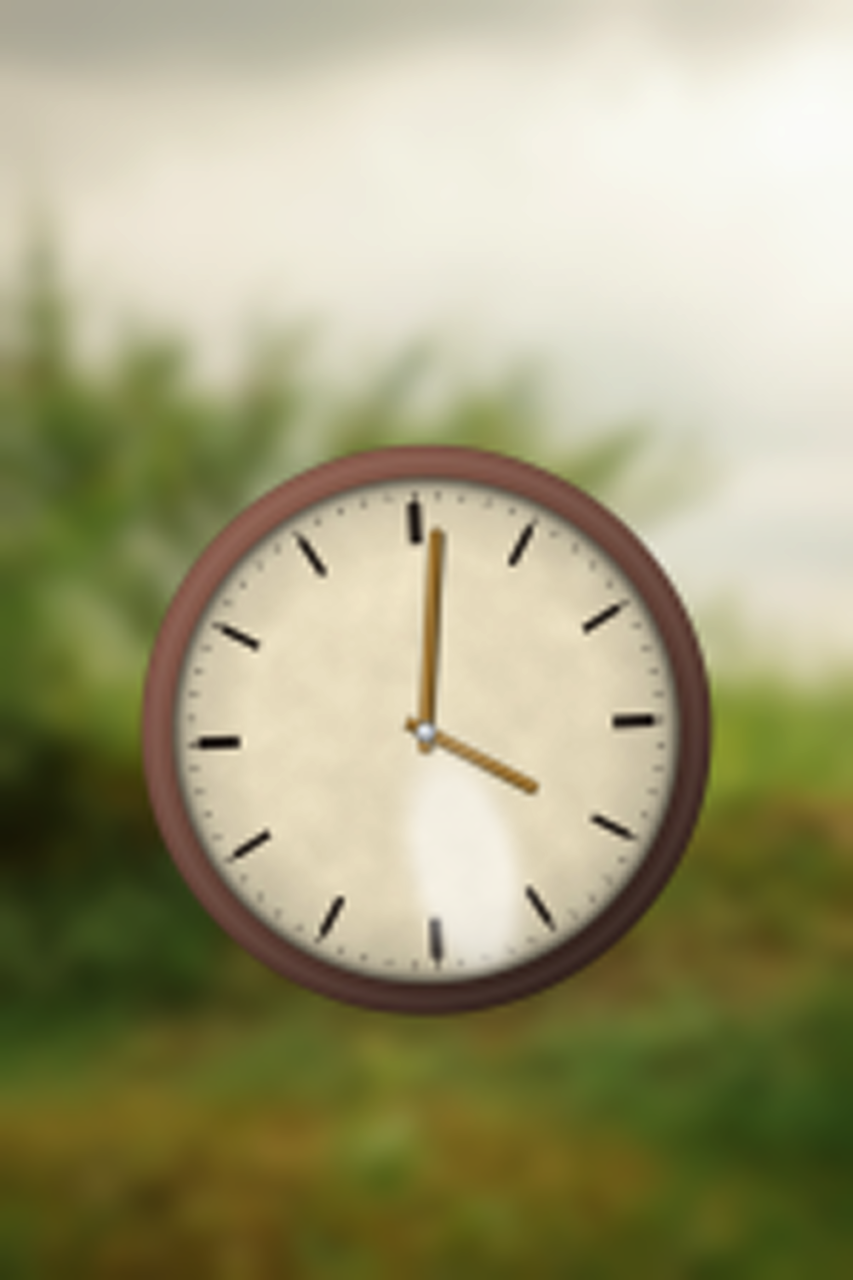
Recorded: 4 h 01 min
